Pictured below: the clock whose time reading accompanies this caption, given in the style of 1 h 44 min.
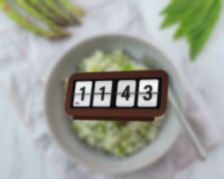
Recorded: 11 h 43 min
